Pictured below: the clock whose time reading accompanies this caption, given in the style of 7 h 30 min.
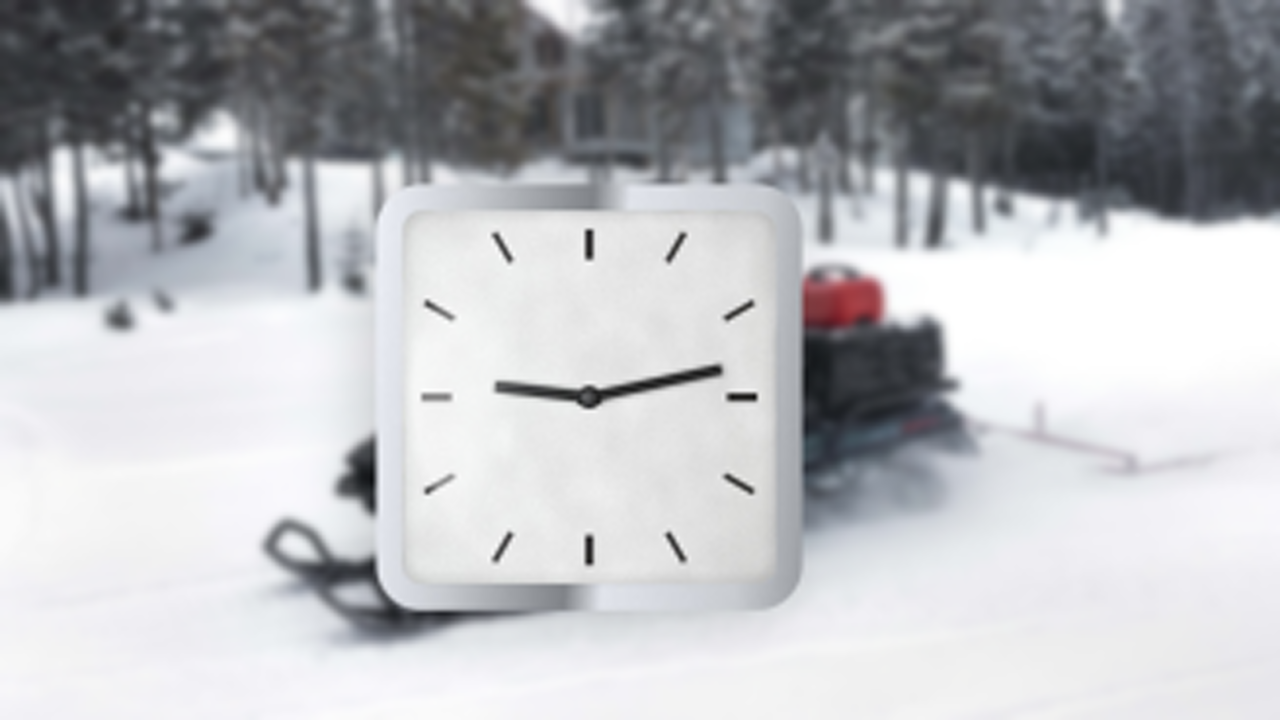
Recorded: 9 h 13 min
